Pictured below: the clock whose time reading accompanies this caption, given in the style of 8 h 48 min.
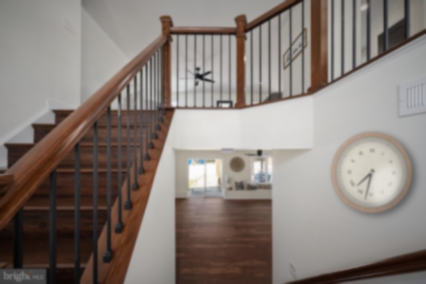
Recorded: 7 h 32 min
